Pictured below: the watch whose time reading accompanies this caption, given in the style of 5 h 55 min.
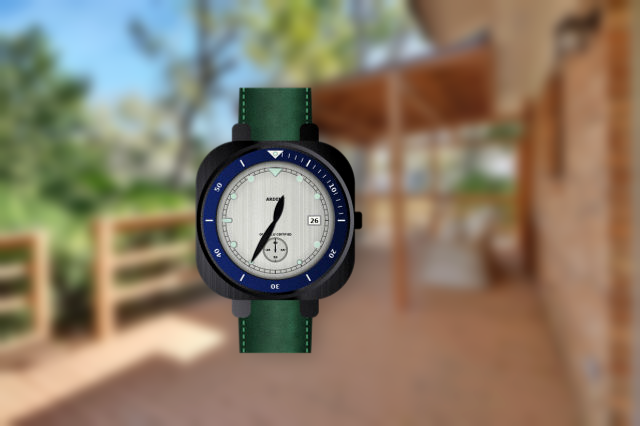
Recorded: 12 h 35 min
